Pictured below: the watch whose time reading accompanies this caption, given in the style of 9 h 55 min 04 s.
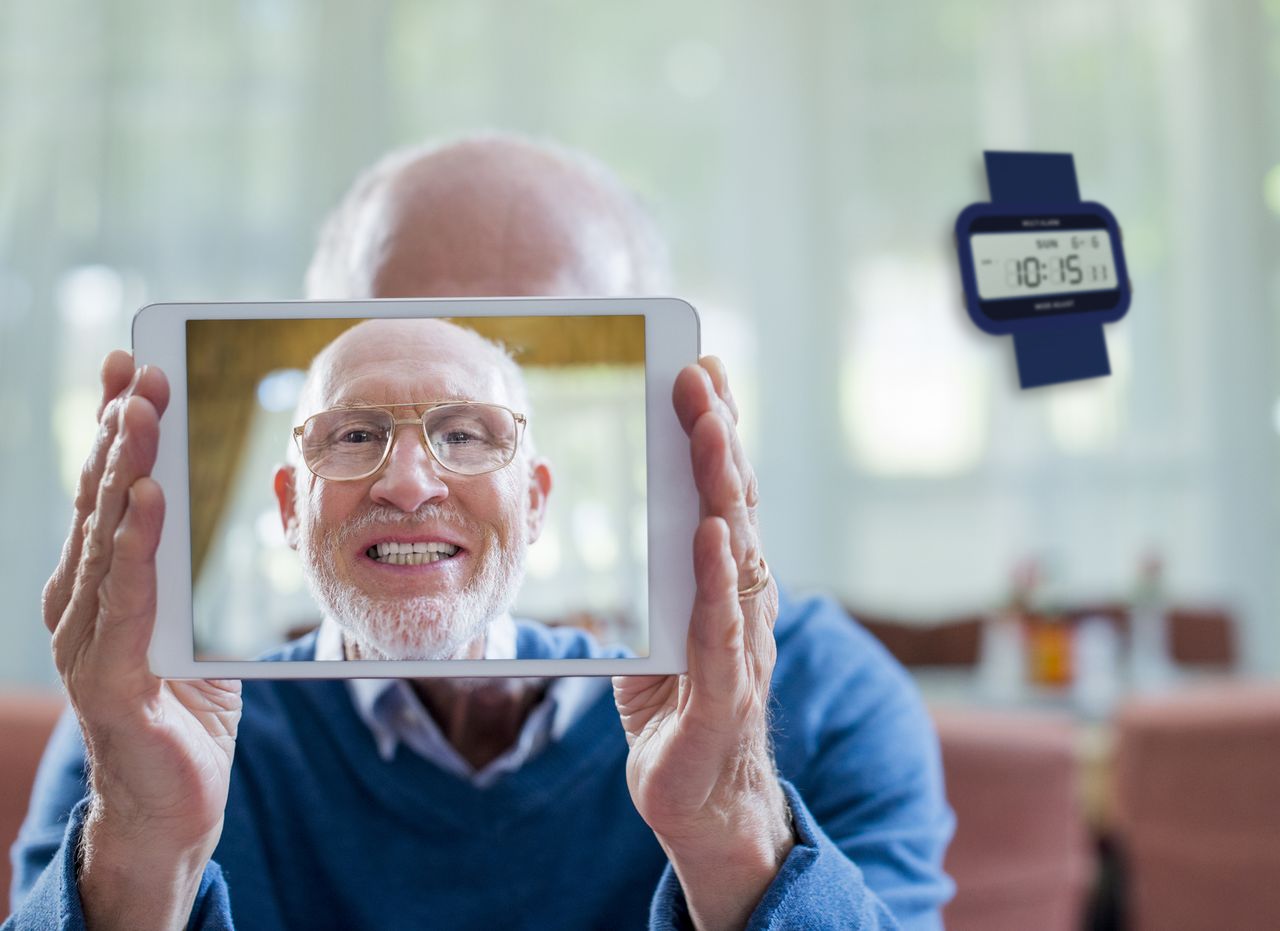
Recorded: 10 h 15 min 11 s
